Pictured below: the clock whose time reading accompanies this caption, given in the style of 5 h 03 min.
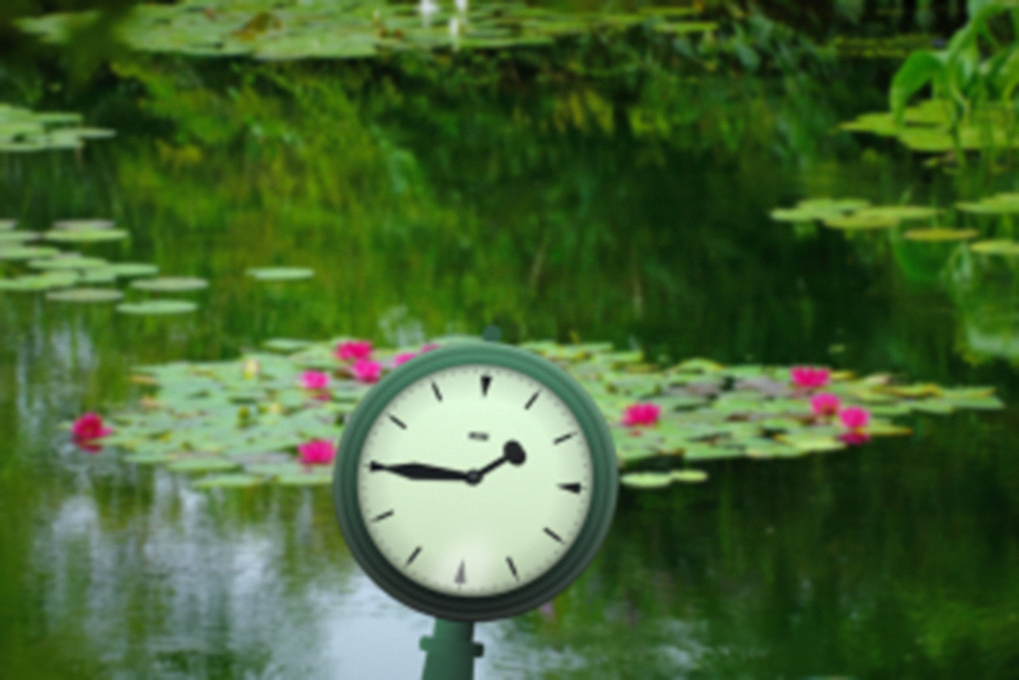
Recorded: 1 h 45 min
